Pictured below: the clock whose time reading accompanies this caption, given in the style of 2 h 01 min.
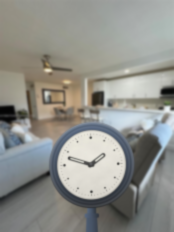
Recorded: 1 h 48 min
